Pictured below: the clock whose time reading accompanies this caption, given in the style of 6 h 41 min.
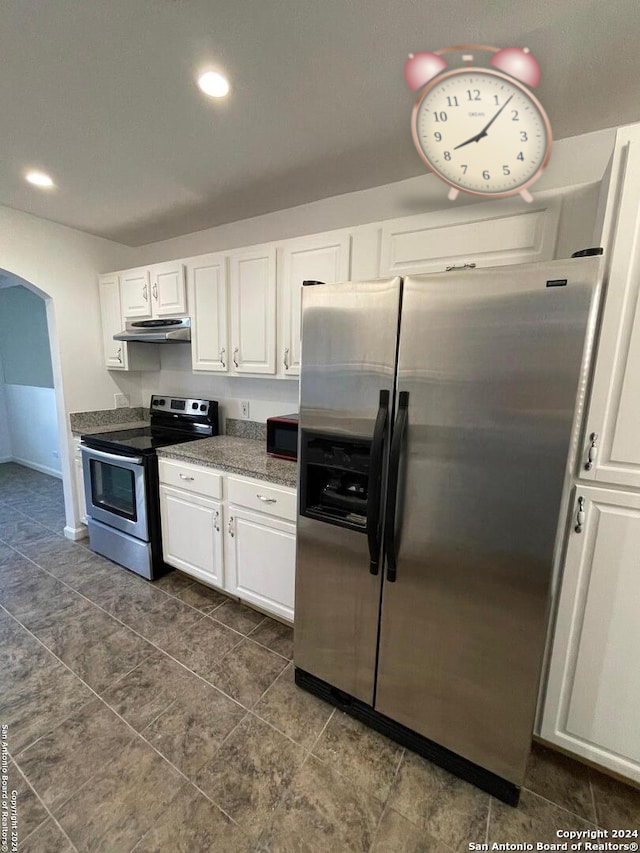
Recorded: 8 h 07 min
